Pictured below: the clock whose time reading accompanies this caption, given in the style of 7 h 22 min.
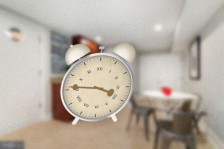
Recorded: 3 h 46 min
